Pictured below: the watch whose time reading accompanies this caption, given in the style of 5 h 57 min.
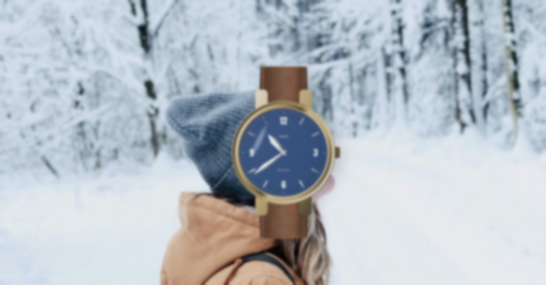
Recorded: 10 h 39 min
